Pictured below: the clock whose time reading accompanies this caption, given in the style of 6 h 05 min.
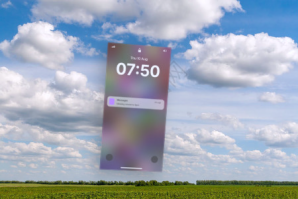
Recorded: 7 h 50 min
